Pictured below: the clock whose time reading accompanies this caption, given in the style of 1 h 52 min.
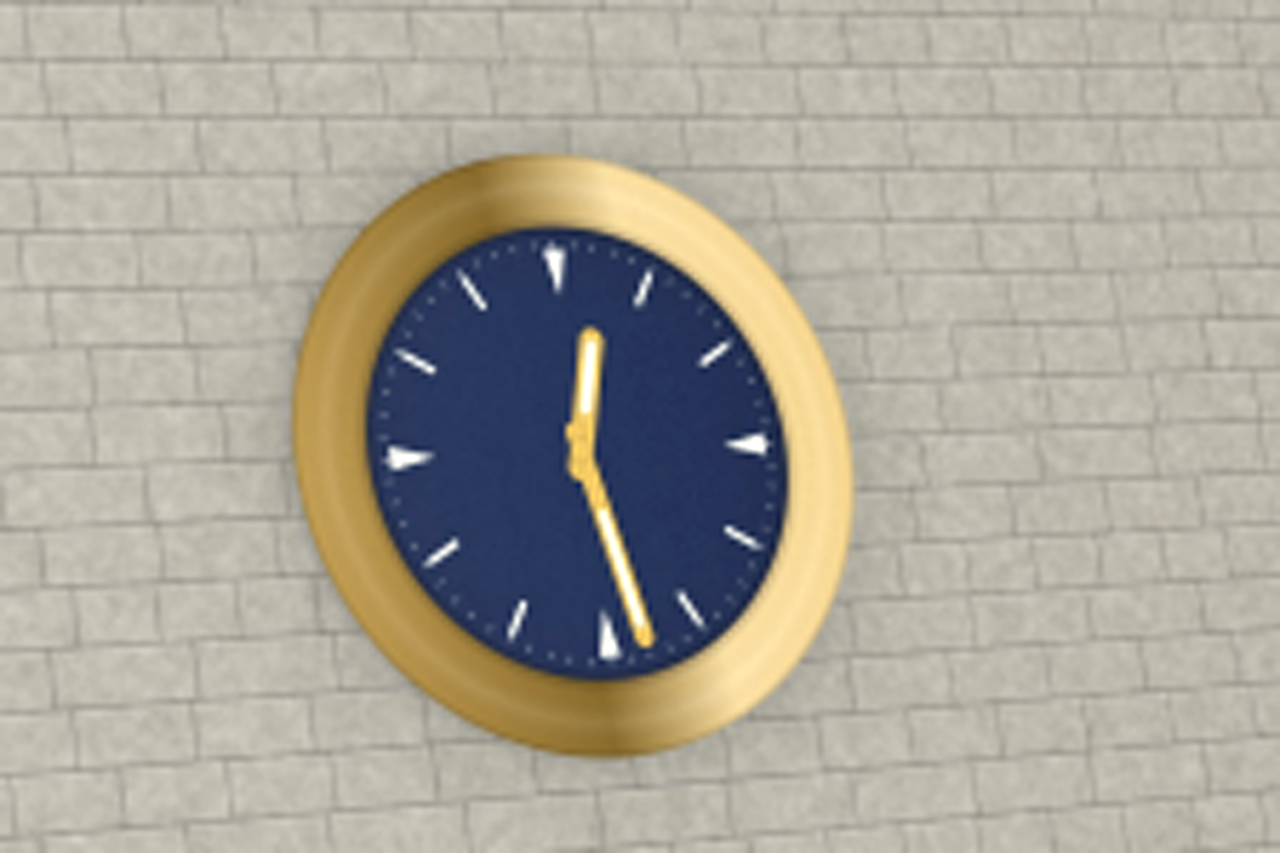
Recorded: 12 h 28 min
